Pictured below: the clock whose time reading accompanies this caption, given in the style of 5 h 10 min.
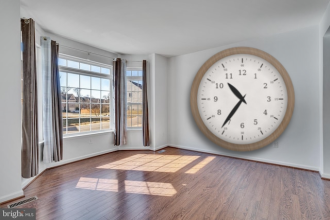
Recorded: 10 h 36 min
